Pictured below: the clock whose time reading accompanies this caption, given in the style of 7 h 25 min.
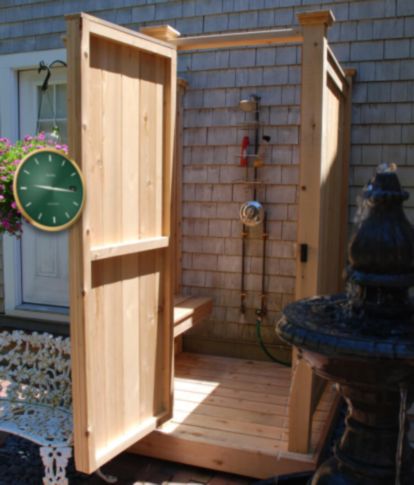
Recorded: 9 h 16 min
